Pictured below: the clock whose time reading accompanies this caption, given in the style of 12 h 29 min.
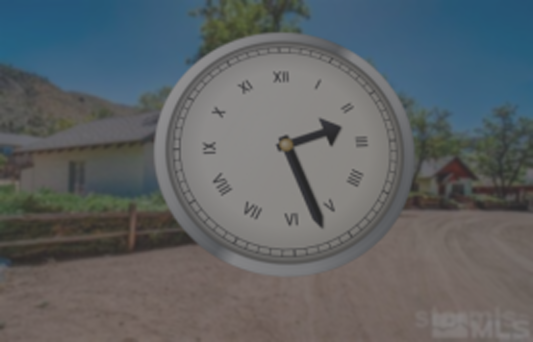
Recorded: 2 h 27 min
